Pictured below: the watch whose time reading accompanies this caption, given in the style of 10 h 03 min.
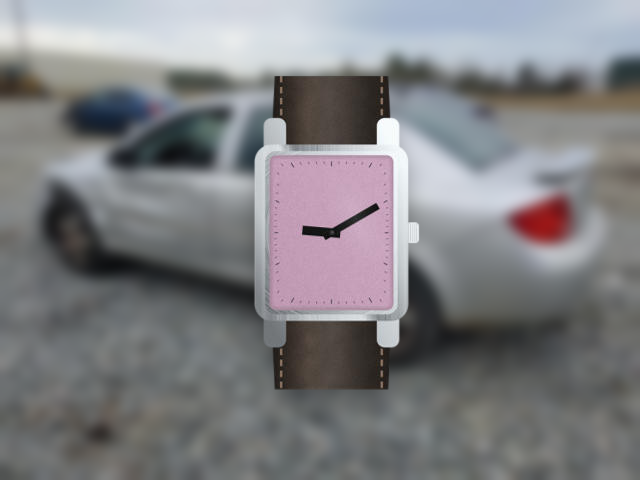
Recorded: 9 h 10 min
